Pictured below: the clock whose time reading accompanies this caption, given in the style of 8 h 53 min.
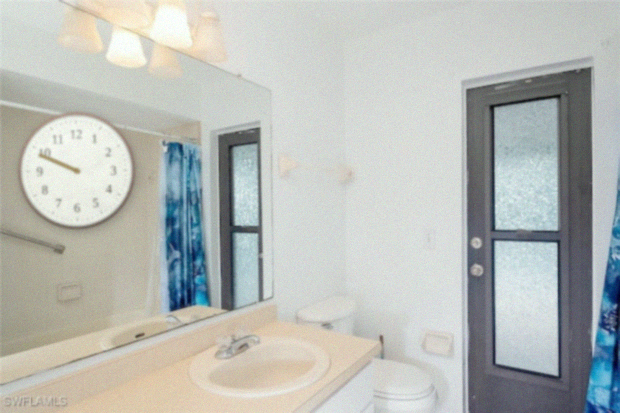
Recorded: 9 h 49 min
